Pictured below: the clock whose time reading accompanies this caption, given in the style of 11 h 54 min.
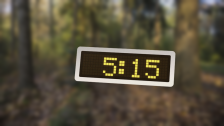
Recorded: 5 h 15 min
